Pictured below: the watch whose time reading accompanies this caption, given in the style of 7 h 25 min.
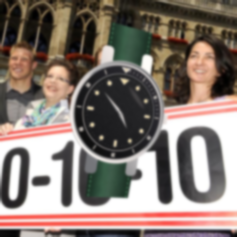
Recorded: 4 h 52 min
